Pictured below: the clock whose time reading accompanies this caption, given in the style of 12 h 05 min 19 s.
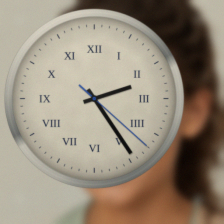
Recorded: 2 h 24 min 22 s
